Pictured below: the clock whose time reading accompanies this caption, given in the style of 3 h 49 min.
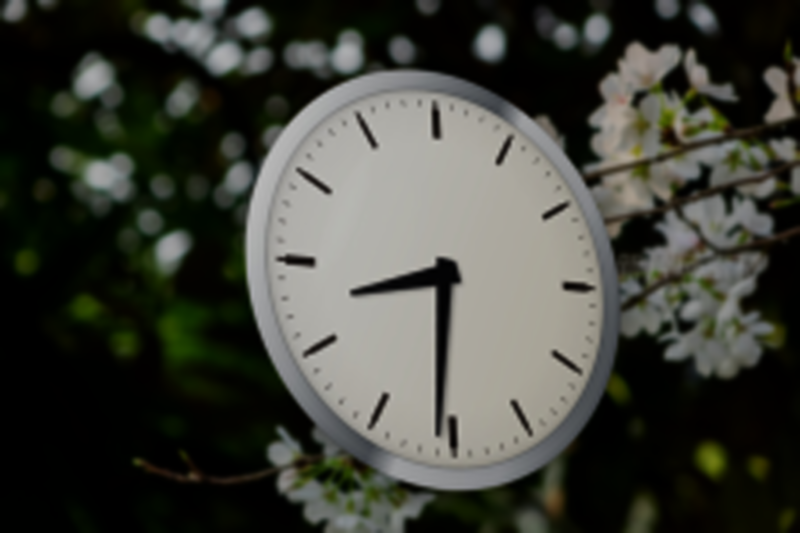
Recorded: 8 h 31 min
